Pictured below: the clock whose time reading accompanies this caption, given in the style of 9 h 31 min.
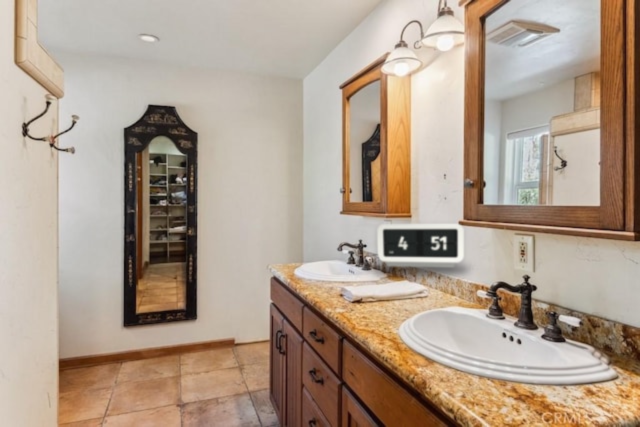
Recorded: 4 h 51 min
